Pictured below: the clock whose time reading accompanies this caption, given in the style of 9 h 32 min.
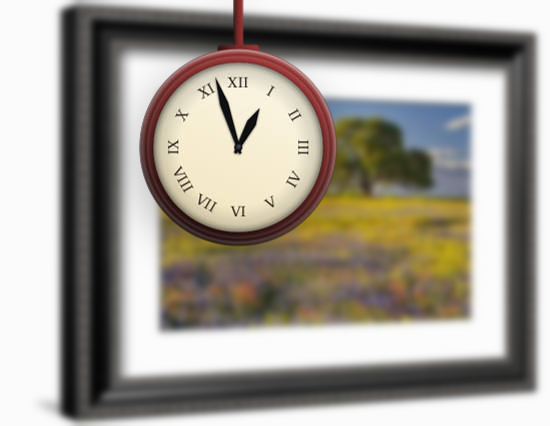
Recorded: 12 h 57 min
